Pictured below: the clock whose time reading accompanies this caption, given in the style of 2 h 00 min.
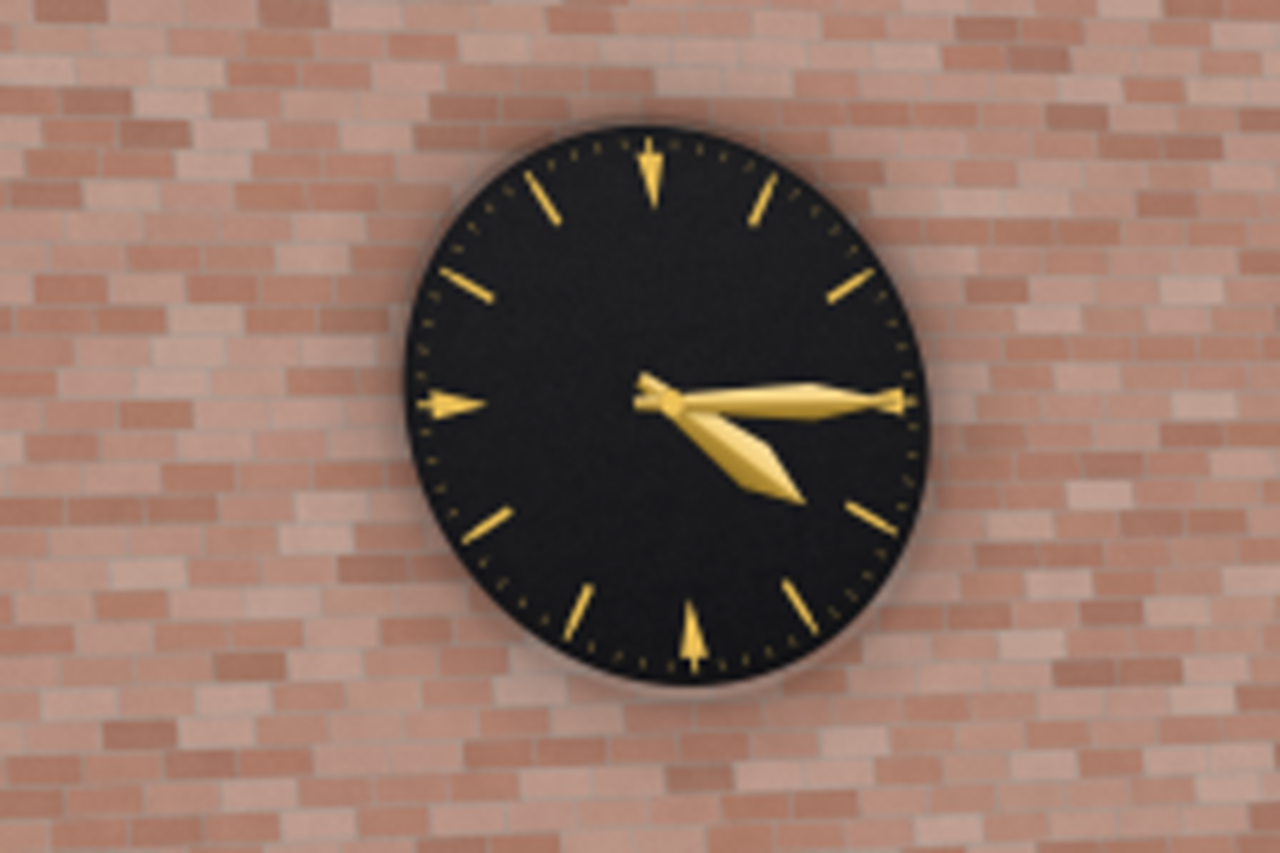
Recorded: 4 h 15 min
